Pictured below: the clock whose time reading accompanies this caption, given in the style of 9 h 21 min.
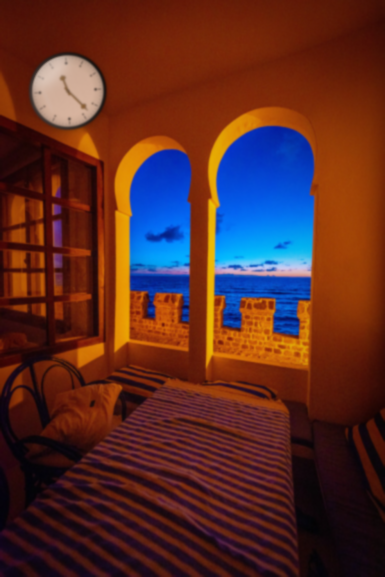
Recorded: 11 h 23 min
